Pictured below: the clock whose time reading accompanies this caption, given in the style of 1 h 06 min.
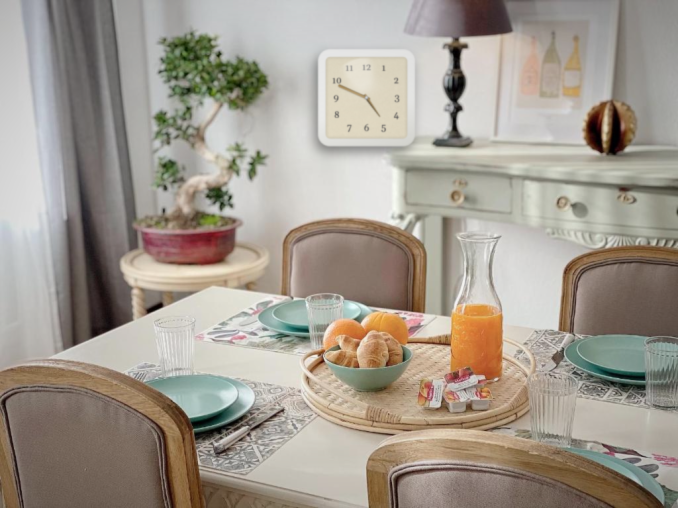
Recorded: 4 h 49 min
